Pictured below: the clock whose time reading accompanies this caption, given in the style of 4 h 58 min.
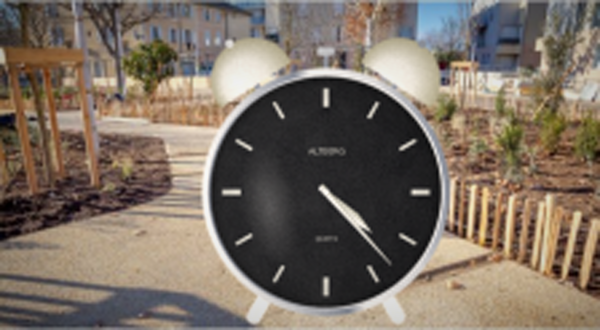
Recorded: 4 h 23 min
